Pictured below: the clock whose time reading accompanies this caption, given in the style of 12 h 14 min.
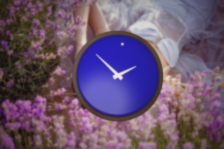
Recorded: 1 h 51 min
